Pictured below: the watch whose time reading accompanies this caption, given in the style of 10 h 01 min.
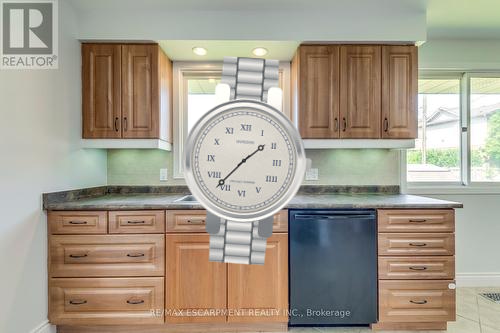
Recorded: 1 h 37 min
